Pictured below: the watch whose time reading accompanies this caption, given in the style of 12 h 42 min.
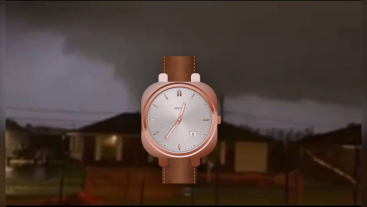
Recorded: 12 h 36 min
